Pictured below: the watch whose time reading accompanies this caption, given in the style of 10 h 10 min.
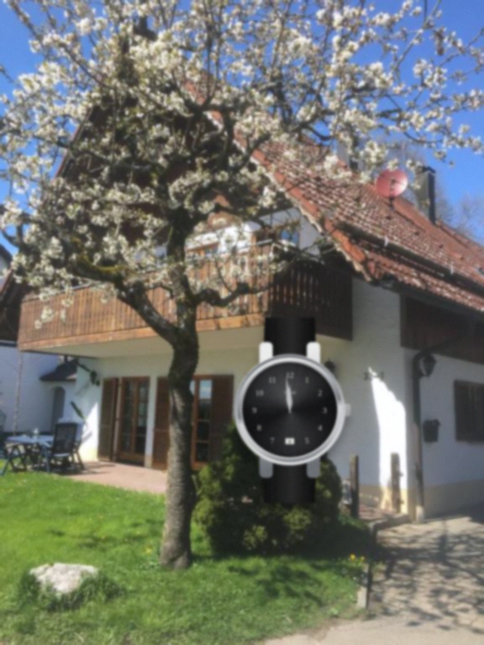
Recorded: 11 h 59 min
